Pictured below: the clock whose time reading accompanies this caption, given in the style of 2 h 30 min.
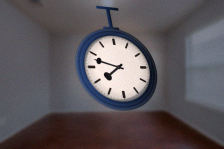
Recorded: 7 h 48 min
